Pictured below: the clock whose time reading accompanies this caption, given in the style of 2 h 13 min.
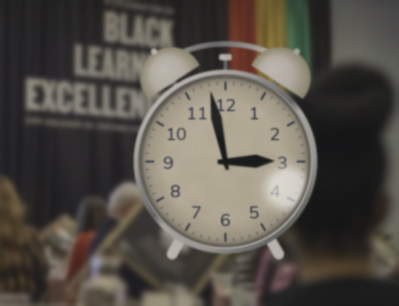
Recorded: 2 h 58 min
